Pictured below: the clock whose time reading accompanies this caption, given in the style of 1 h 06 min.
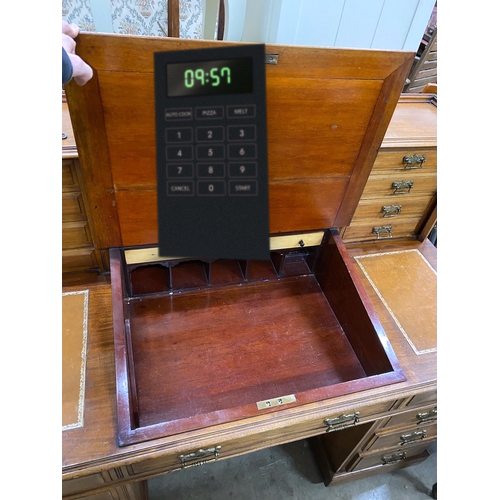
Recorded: 9 h 57 min
